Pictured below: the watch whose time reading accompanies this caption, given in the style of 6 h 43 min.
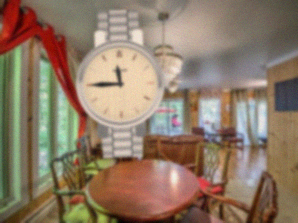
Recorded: 11 h 45 min
